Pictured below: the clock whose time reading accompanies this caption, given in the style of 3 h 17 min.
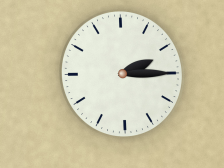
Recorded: 2 h 15 min
